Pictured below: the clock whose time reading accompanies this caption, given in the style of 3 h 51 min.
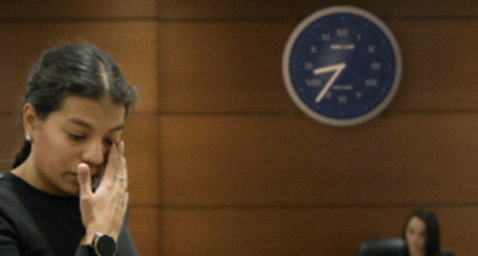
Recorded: 8 h 36 min
